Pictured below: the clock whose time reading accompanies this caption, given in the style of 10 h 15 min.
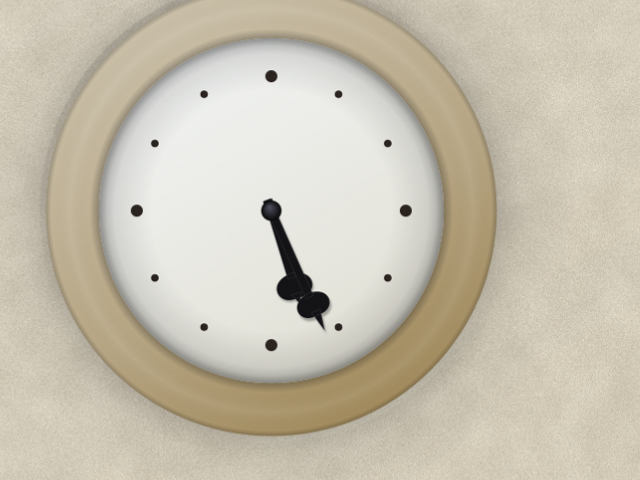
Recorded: 5 h 26 min
